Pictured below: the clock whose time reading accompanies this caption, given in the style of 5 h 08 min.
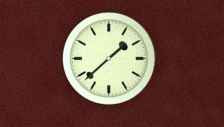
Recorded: 1 h 38 min
